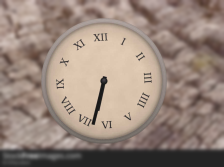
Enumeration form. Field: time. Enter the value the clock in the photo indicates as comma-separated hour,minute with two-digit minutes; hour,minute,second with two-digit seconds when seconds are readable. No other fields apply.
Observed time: 6,33
